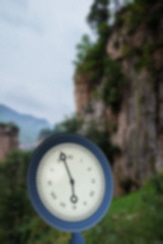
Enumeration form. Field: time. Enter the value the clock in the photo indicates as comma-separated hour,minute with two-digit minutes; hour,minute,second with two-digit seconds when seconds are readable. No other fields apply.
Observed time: 5,57
